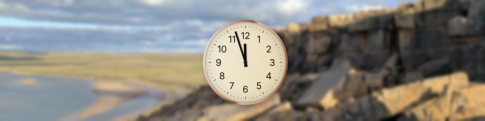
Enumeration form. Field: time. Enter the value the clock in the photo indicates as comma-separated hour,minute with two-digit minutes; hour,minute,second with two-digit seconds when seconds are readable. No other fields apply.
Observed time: 11,57
